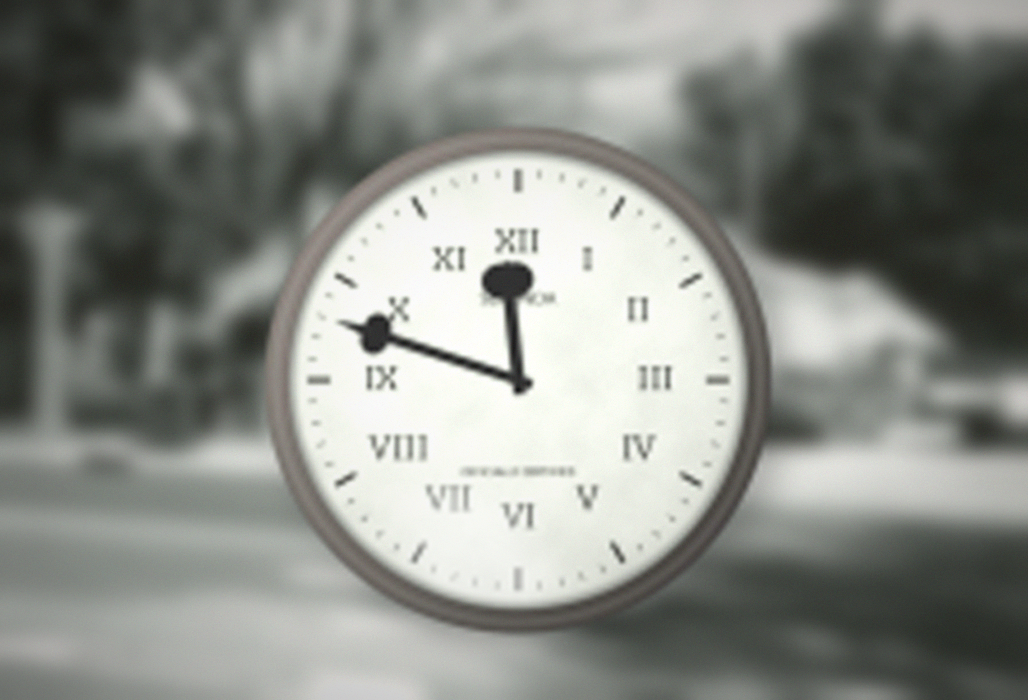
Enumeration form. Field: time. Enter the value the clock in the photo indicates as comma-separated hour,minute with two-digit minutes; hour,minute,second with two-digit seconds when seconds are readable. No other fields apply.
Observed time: 11,48
